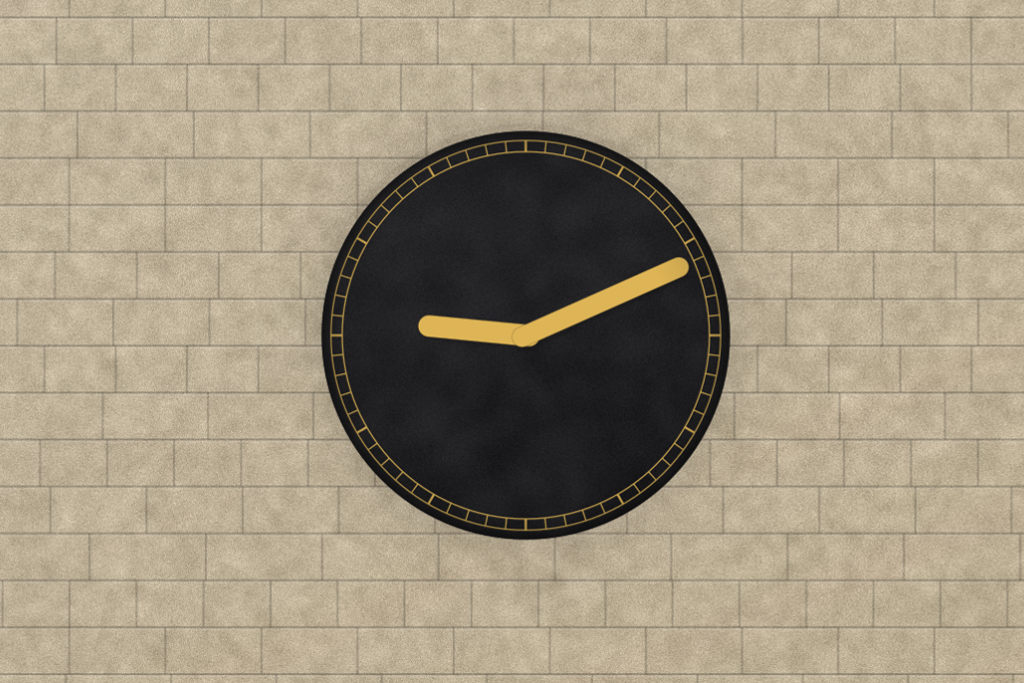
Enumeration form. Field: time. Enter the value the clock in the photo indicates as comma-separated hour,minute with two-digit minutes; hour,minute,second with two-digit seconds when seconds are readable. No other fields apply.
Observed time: 9,11
